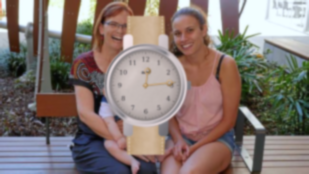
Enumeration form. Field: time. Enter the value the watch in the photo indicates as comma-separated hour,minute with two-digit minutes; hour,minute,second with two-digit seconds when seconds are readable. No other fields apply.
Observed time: 12,14
